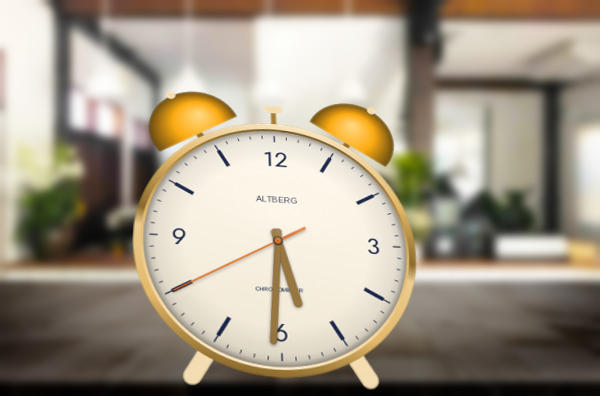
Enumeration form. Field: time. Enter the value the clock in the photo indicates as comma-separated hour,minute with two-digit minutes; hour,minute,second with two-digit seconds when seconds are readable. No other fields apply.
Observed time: 5,30,40
